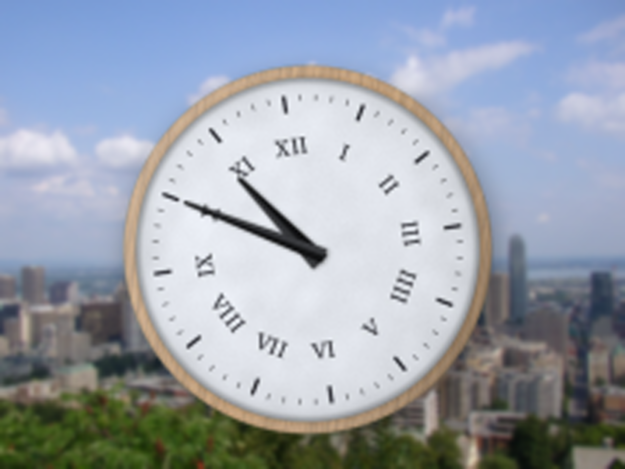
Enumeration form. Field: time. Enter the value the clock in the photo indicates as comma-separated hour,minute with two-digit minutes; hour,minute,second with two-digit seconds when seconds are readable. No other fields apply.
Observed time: 10,50
